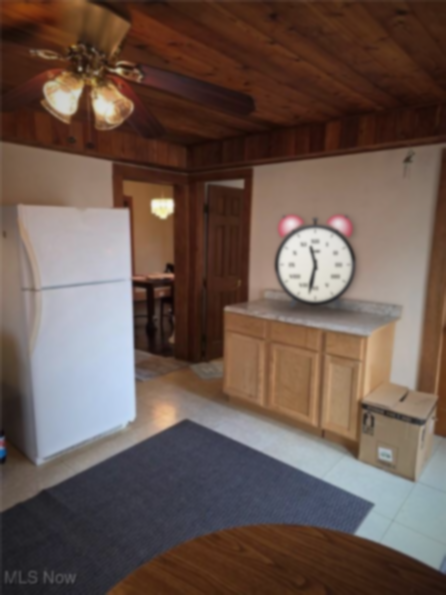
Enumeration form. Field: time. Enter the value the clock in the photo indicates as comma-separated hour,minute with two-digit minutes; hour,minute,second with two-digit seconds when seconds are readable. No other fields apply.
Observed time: 11,32
